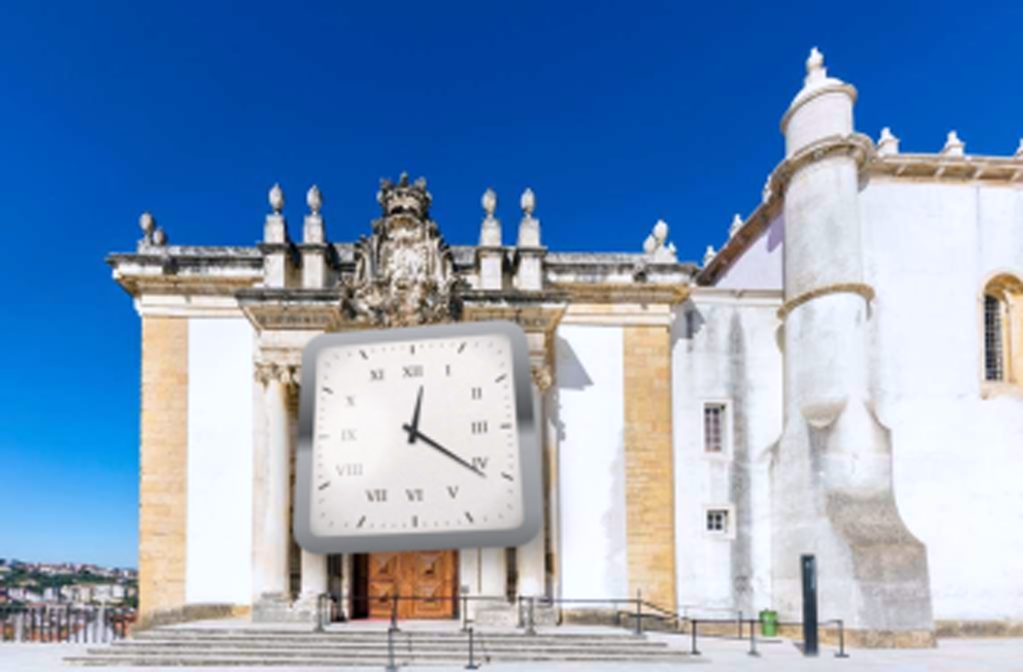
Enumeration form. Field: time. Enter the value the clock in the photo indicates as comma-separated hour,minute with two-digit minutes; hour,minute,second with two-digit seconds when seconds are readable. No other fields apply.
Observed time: 12,21
